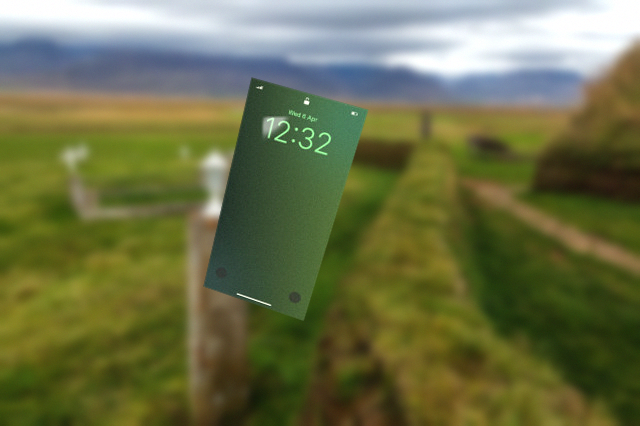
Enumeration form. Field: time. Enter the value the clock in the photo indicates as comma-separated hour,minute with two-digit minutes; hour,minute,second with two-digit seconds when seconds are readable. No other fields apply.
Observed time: 12,32
